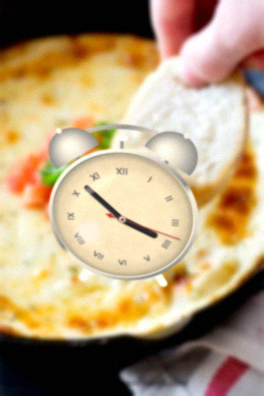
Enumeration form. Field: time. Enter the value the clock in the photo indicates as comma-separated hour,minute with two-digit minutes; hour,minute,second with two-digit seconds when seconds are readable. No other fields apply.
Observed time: 3,52,18
